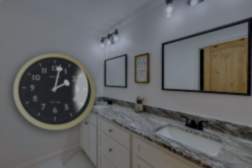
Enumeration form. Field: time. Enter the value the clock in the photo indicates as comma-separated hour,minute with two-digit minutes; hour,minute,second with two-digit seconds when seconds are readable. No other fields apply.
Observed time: 2,02
